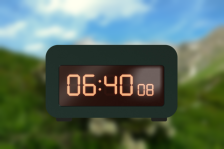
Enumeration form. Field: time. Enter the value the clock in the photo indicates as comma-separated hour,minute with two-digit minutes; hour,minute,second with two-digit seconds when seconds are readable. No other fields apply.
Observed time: 6,40,08
